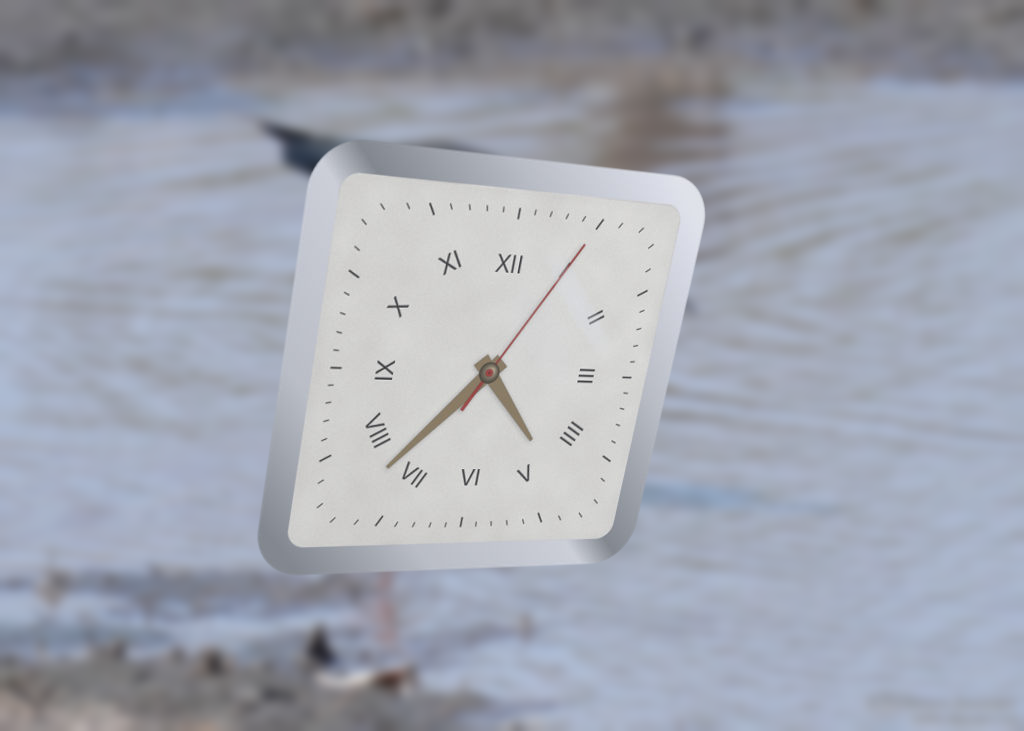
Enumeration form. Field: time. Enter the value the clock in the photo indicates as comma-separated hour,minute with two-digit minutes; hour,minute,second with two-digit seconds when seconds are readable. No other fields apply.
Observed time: 4,37,05
